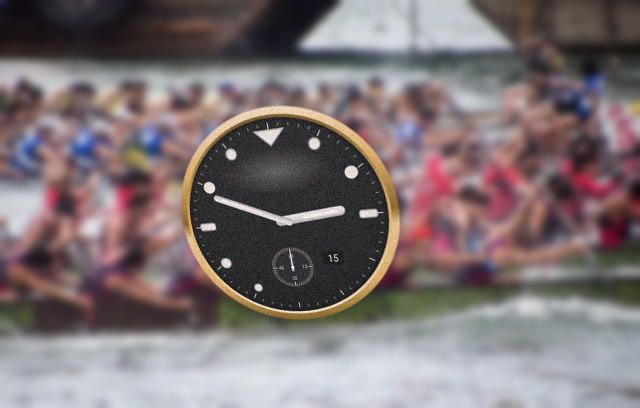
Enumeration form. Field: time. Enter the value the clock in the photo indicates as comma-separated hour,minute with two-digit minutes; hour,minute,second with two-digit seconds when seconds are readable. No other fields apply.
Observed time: 2,49
